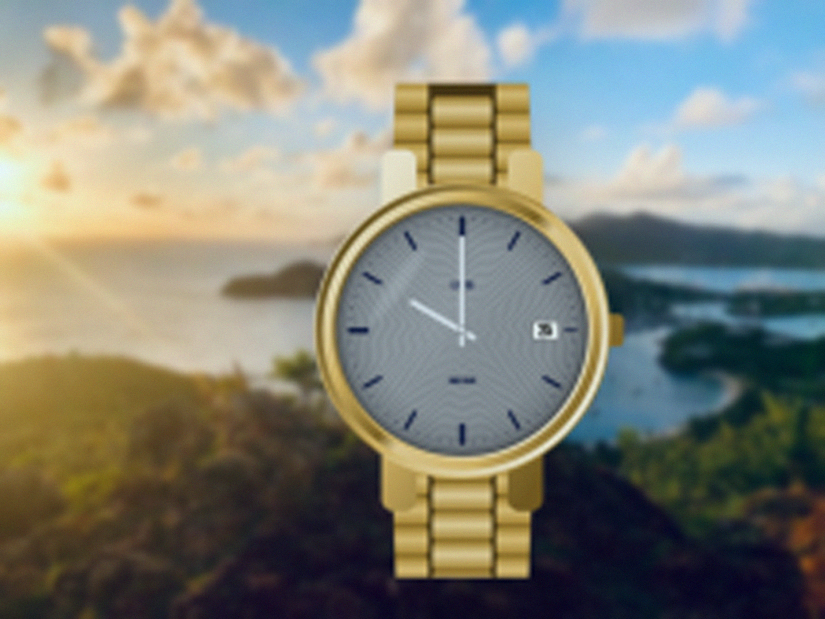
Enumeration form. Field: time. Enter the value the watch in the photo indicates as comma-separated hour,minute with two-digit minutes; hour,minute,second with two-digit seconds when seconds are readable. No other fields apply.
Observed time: 10,00
